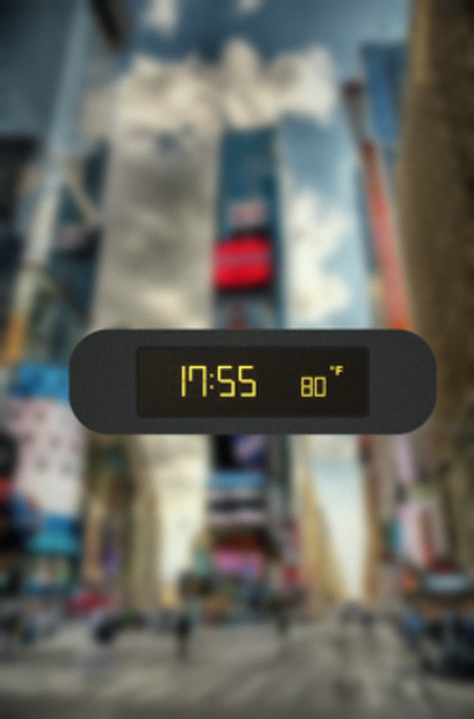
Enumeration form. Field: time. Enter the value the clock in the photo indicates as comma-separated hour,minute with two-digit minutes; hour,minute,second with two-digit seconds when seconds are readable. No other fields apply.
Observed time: 17,55
